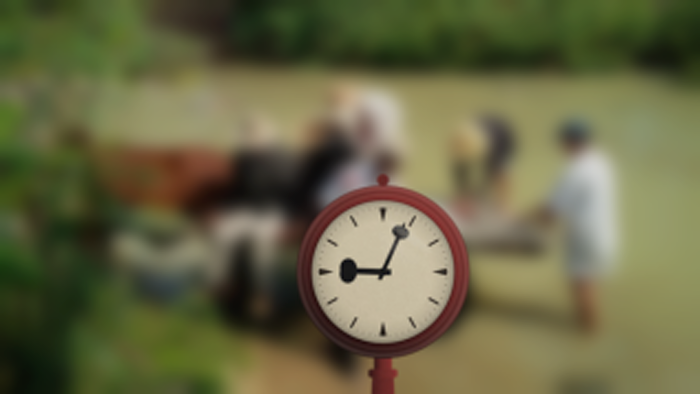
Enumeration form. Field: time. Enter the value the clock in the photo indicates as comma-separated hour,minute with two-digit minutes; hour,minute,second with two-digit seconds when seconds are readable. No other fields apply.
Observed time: 9,04
